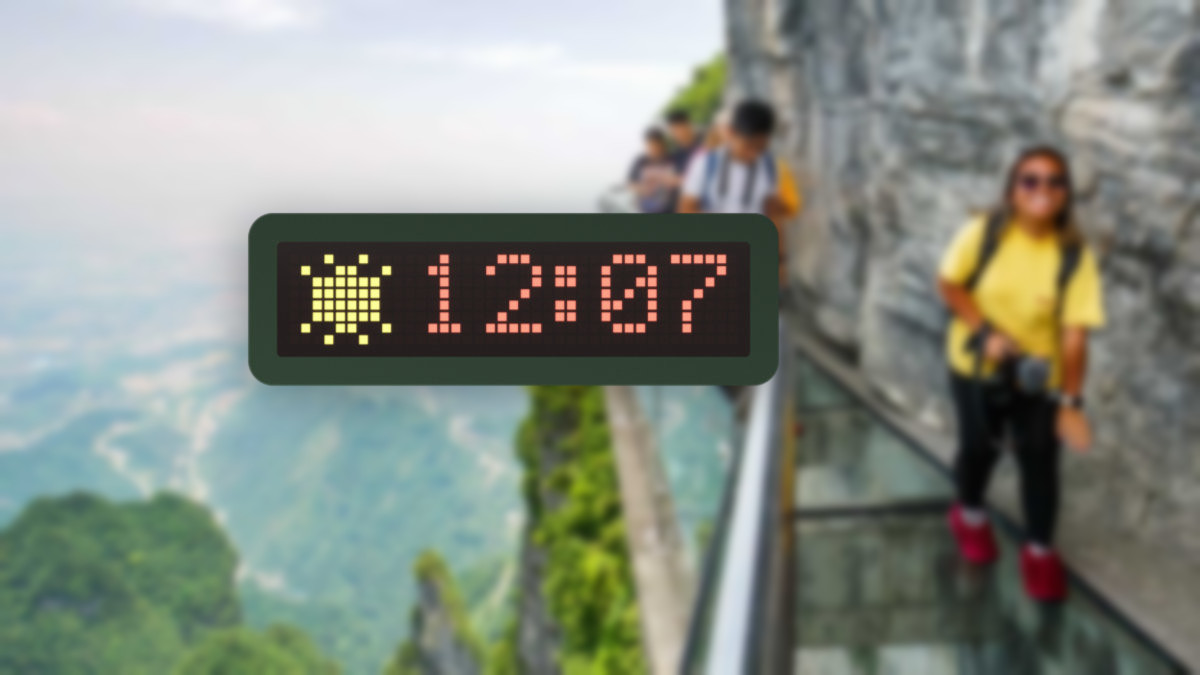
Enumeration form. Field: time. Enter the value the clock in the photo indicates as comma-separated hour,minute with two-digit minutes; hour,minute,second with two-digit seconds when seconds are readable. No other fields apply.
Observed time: 12,07
